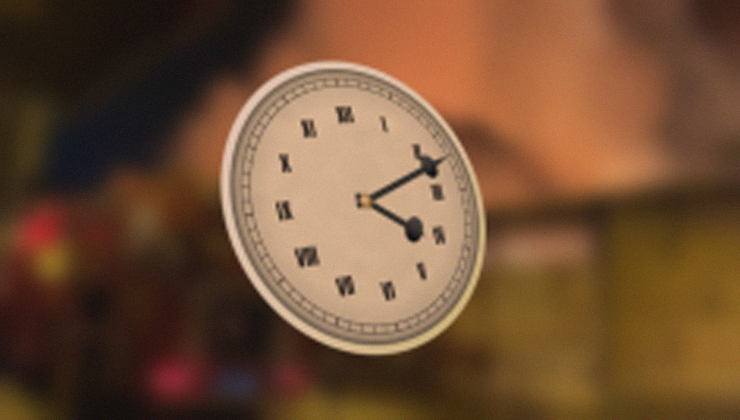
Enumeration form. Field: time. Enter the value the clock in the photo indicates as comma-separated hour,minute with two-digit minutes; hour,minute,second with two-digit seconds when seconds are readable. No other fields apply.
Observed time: 4,12
